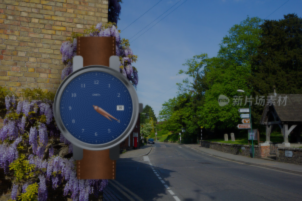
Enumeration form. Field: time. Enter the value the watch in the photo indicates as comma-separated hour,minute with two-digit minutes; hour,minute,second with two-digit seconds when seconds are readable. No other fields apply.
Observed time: 4,20
